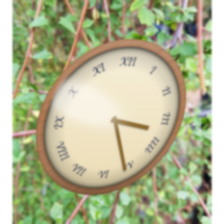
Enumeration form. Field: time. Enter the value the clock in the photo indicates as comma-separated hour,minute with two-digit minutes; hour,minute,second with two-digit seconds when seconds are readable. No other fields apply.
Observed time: 3,26
